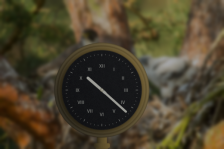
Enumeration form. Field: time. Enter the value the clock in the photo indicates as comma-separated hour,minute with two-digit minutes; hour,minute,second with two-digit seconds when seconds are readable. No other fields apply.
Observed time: 10,22
